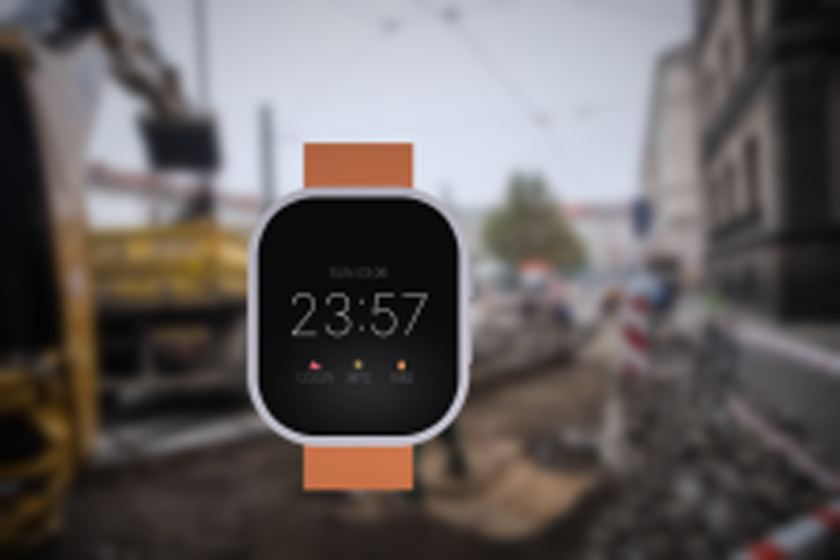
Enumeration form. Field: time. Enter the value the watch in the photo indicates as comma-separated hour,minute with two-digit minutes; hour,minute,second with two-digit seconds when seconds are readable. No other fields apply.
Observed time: 23,57
